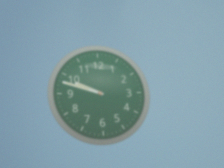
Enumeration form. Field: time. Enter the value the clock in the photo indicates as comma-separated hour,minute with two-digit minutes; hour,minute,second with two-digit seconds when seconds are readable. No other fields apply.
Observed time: 9,48
